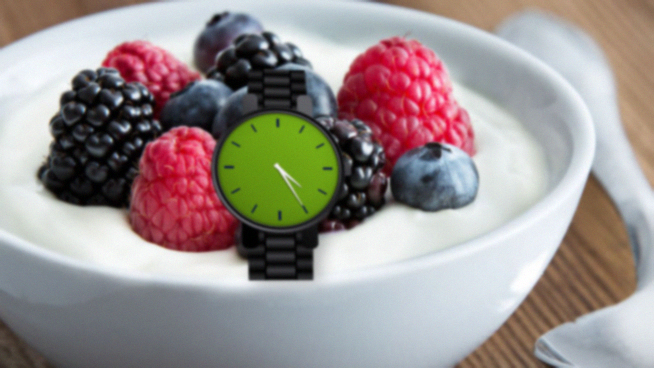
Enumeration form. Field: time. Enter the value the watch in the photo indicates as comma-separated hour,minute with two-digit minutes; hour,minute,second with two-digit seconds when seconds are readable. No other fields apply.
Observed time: 4,25
